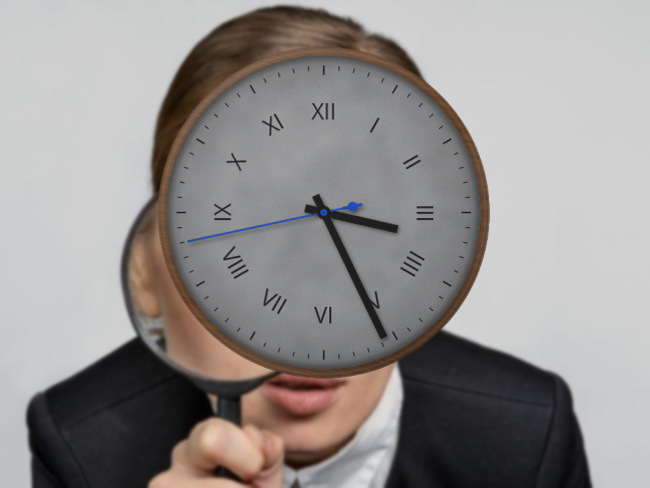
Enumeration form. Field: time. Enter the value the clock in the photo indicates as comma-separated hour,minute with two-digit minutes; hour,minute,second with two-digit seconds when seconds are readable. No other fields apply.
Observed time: 3,25,43
